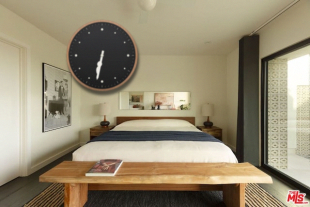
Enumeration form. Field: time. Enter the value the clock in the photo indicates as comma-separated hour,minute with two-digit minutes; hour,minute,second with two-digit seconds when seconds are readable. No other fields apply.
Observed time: 6,32
